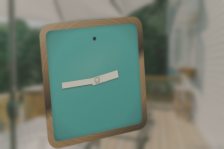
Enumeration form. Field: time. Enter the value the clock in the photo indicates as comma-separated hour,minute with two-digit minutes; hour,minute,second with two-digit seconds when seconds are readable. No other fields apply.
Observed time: 2,45
